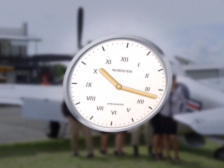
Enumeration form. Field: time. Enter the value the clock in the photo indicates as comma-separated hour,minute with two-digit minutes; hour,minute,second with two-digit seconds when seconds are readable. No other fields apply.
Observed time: 10,17
